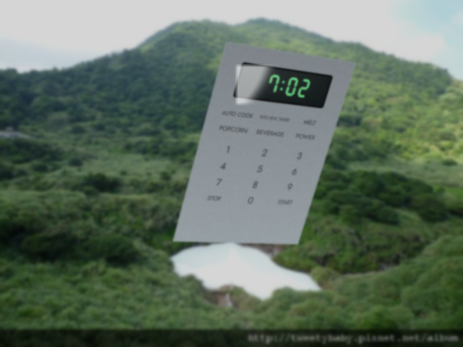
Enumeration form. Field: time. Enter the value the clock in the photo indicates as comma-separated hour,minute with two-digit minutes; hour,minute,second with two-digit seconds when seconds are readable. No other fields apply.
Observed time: 7,02
